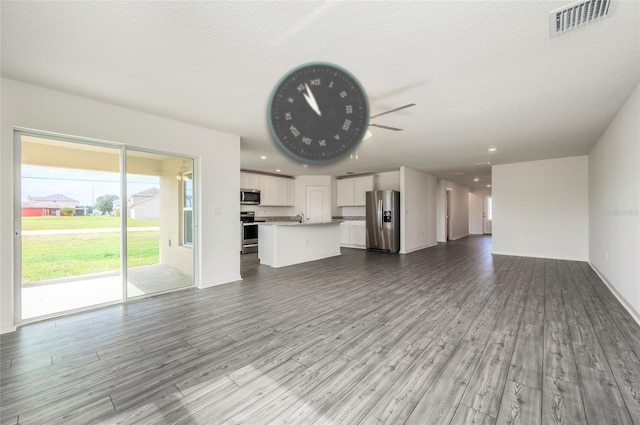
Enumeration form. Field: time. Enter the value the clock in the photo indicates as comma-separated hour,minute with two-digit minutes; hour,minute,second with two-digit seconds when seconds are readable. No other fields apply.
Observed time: 10,57
